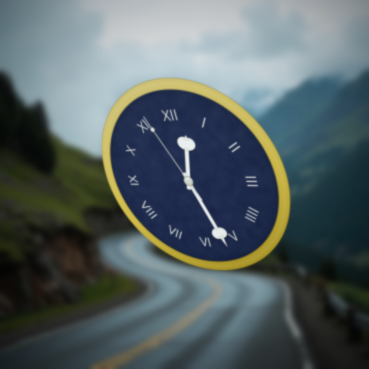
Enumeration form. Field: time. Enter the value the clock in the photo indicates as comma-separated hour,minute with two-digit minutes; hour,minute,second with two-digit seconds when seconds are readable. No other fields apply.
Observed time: 12,26,56
